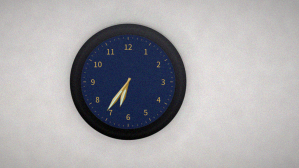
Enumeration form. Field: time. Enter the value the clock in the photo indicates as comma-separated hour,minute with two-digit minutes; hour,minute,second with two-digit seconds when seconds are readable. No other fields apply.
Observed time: 6,36
